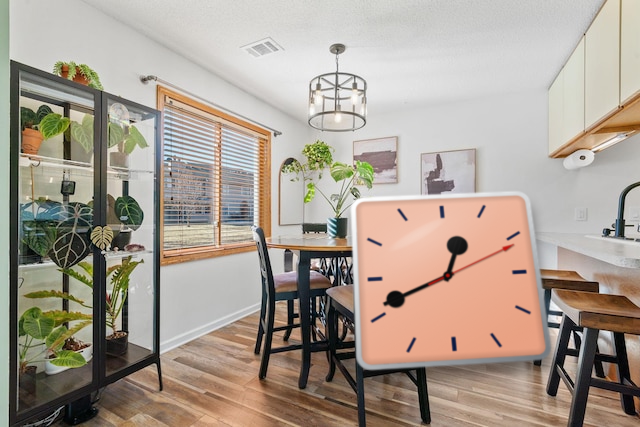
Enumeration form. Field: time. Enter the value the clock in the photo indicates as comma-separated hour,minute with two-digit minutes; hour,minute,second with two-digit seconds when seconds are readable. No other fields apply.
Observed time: 12,41,11
